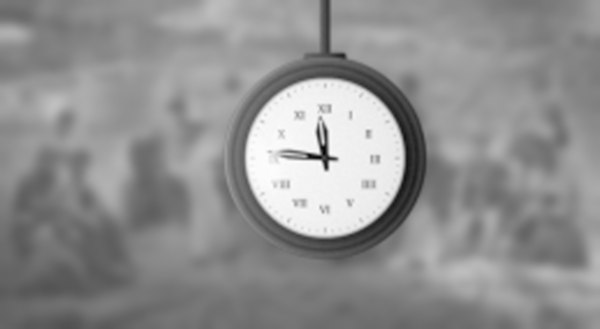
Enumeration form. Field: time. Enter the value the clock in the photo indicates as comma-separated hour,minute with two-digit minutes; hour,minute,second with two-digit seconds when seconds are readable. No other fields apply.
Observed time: 11,46
